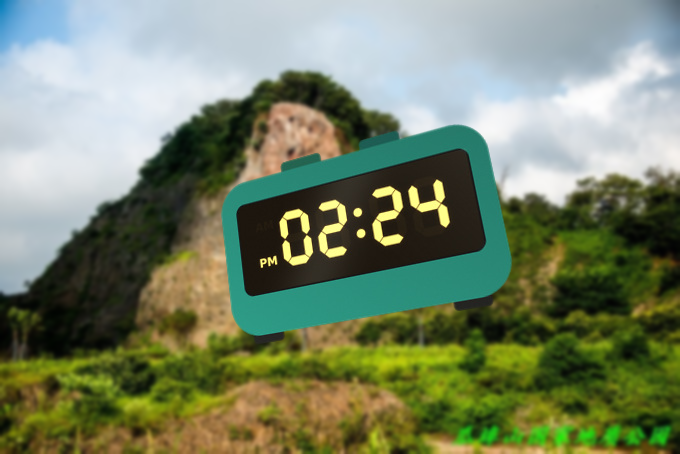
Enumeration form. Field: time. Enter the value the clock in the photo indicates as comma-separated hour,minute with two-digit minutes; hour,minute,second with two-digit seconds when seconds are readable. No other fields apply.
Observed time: 2,24
